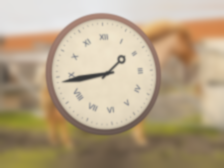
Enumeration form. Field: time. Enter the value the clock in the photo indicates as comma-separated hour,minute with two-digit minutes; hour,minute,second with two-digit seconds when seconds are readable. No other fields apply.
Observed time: 1,44
